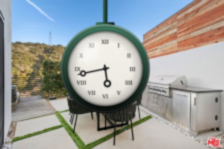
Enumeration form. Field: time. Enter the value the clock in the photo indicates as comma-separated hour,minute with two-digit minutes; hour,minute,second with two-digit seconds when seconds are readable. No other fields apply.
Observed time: 5,43
